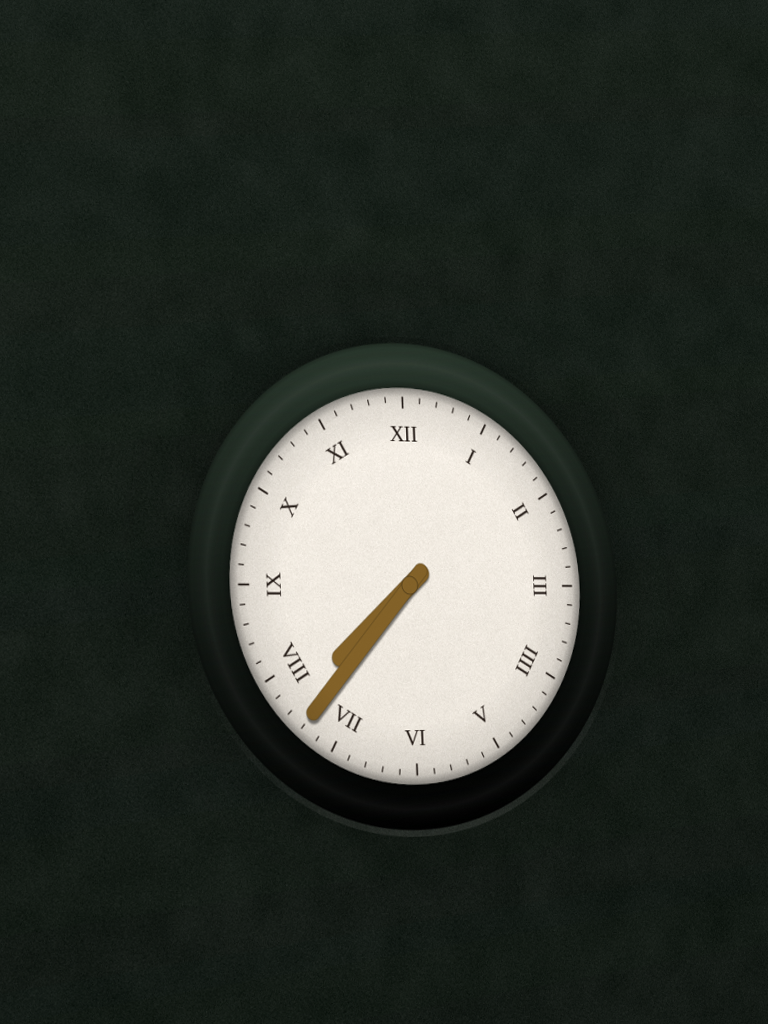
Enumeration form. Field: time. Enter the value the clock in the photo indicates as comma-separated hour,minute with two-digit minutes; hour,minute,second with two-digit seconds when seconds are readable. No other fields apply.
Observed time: 7,37
